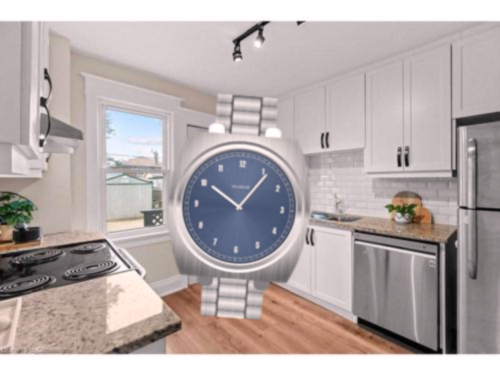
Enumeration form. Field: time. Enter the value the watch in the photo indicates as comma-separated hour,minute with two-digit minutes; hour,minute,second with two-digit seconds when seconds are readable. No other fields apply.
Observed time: 10,06
